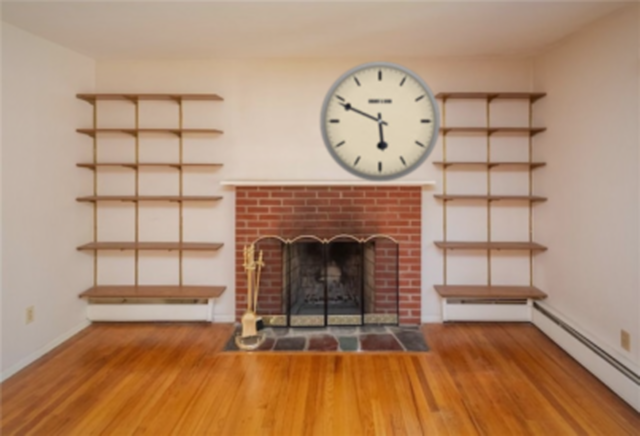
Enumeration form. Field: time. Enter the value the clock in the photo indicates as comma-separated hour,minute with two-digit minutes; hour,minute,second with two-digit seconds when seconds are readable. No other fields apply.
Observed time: 5,49
